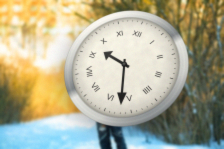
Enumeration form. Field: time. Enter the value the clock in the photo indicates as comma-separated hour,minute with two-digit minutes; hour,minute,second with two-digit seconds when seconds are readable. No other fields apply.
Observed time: 9,27
